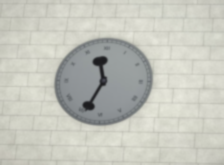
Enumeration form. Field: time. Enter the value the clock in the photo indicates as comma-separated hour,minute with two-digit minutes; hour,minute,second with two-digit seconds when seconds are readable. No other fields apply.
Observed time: 11,34
